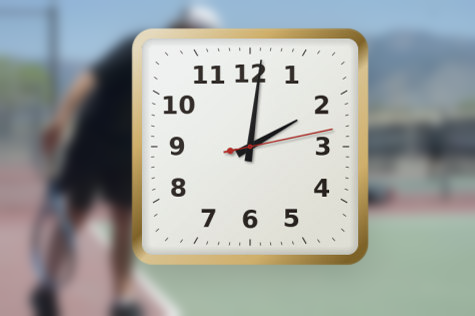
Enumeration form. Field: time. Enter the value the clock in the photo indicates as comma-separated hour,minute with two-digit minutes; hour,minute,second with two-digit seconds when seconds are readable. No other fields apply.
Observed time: 2,01,13
